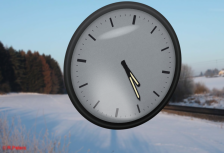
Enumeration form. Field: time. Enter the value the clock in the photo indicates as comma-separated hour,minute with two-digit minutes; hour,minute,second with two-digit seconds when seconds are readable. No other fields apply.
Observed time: 4,24
